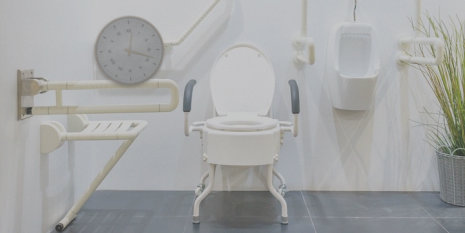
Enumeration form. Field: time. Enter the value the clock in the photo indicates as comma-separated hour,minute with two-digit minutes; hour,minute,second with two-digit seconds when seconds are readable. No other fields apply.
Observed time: 12,18
